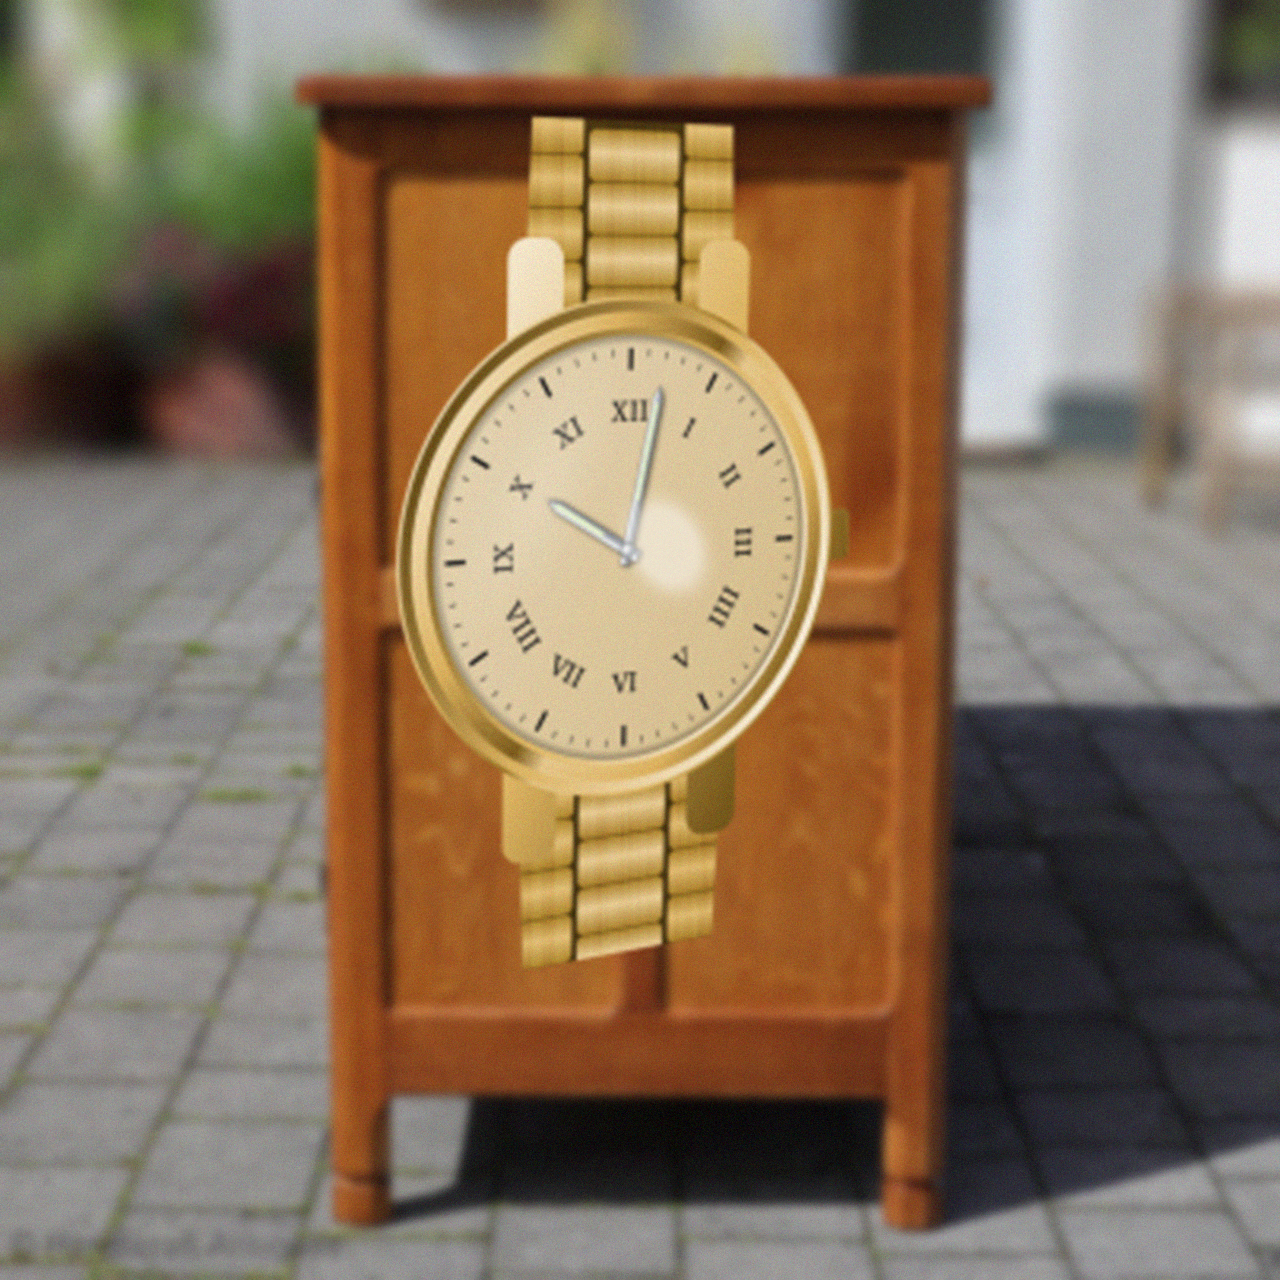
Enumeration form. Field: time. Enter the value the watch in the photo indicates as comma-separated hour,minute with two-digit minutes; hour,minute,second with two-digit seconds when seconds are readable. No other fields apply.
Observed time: 10,02
